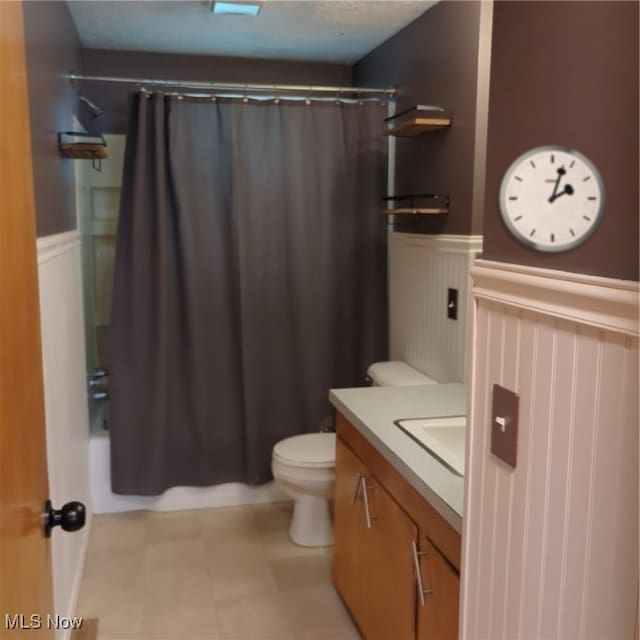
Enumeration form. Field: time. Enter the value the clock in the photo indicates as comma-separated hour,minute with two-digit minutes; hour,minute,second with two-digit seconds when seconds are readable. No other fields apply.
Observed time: 2,03
